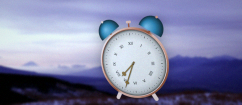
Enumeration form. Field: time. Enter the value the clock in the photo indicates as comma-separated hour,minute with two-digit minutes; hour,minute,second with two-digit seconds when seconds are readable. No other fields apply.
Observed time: 7,34
